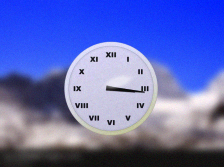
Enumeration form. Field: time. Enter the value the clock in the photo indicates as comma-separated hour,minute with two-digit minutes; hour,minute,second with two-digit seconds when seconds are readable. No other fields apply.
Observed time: 3,16
